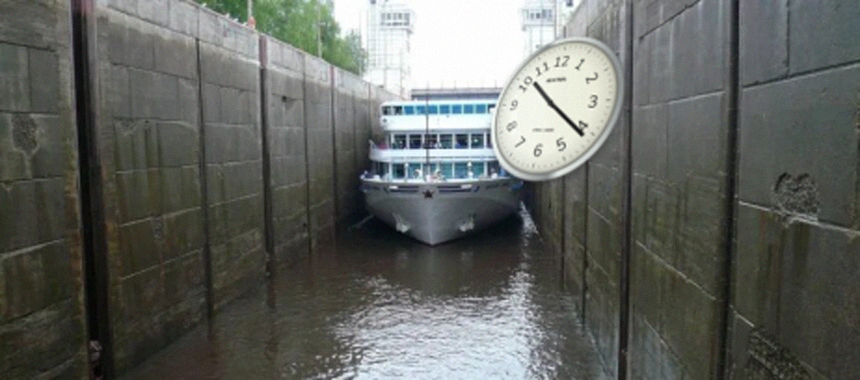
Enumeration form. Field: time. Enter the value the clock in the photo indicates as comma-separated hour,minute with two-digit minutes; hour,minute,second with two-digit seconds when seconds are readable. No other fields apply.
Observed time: 10,21
